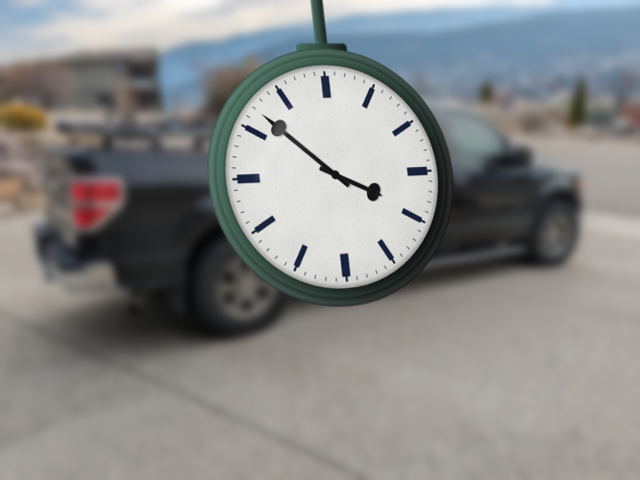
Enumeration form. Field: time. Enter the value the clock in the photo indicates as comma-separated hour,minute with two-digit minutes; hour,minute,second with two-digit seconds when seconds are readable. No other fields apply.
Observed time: 3,52
